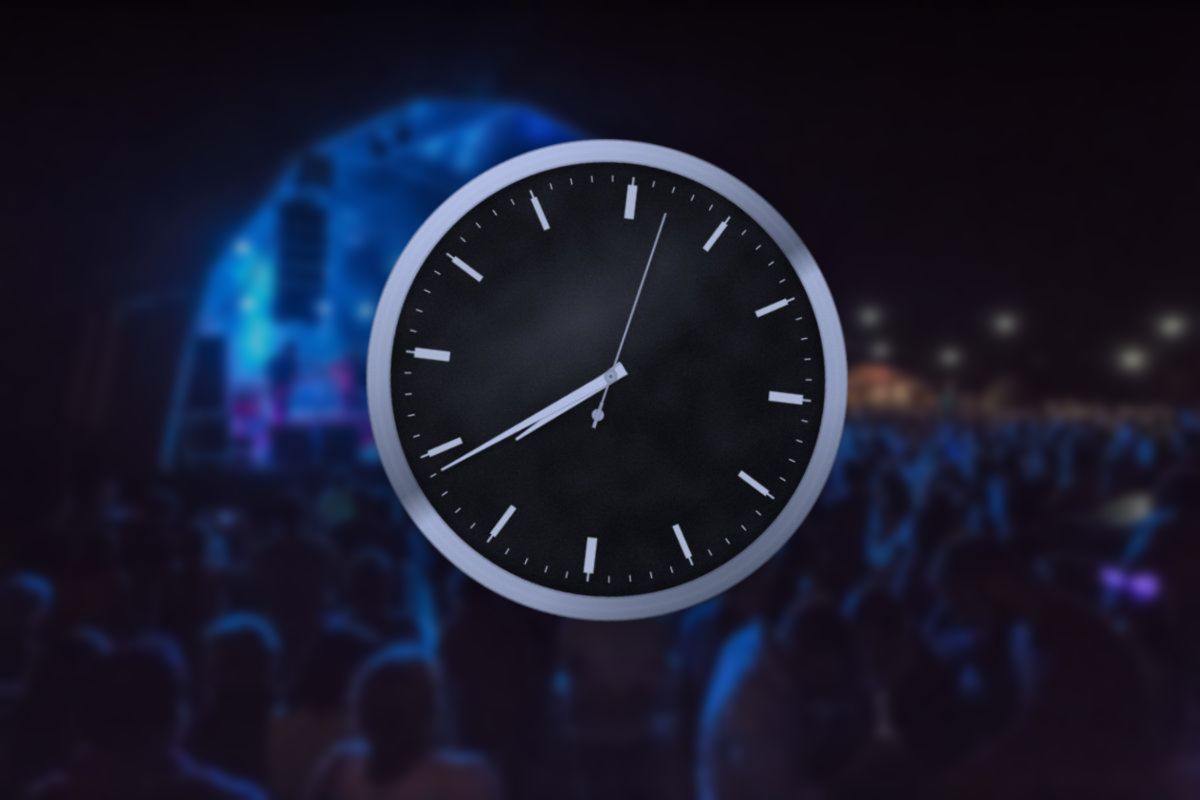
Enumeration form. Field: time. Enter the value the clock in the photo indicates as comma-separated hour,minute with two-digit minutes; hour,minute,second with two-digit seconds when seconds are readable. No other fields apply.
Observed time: 7,39,02
